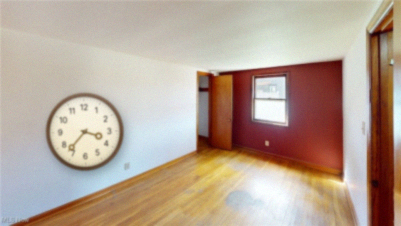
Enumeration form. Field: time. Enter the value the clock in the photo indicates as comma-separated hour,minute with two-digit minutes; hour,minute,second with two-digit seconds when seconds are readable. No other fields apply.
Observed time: 3,37
